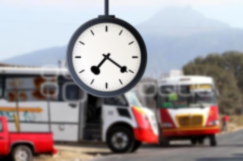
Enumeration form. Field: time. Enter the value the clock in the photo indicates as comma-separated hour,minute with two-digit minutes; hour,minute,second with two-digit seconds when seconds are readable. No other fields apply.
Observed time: 7,21
